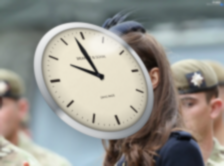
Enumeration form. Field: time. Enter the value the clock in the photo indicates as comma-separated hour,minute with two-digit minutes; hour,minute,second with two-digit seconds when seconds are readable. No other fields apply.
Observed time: 9,58
